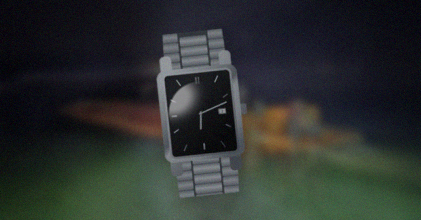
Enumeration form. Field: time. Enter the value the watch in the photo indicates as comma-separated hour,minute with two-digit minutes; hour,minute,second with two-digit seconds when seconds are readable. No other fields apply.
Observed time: 6,12
